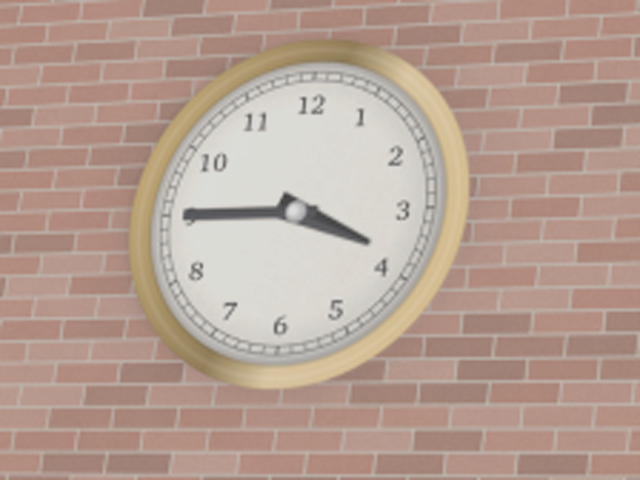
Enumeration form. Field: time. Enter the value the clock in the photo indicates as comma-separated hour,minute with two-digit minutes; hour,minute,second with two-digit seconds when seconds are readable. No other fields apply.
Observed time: 3,45
